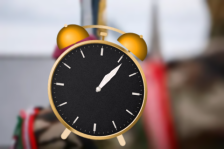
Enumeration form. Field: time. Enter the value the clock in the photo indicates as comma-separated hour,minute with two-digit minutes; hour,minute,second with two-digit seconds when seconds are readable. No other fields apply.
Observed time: 1,06
